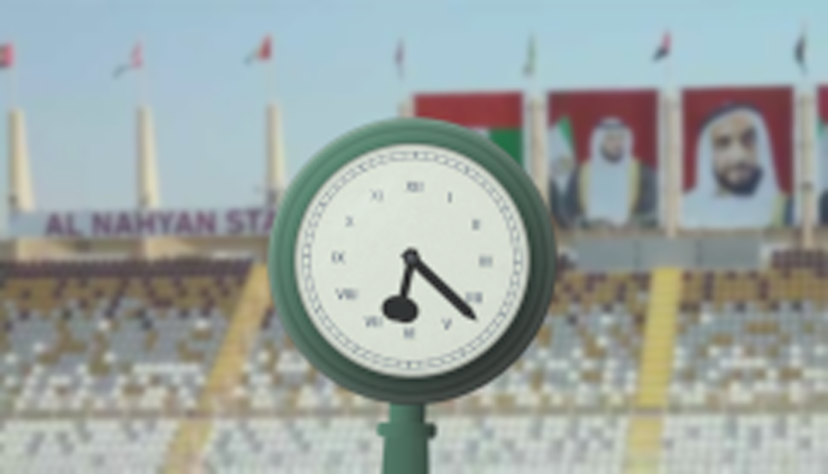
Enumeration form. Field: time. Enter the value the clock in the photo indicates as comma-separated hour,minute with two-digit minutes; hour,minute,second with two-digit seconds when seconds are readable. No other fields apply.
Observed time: 6,22
